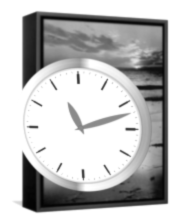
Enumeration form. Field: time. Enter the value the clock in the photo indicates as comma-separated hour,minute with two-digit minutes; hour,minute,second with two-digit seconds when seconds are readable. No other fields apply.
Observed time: 11,12
